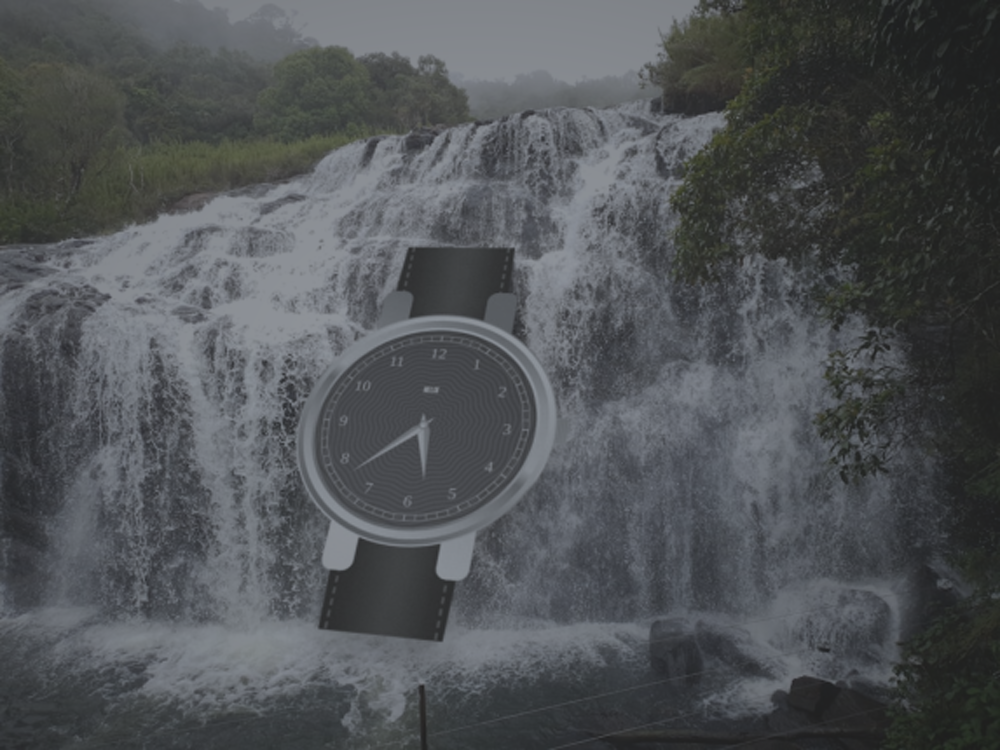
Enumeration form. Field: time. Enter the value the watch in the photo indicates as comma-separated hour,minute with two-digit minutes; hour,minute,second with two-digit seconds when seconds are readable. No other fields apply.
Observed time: 5,38
